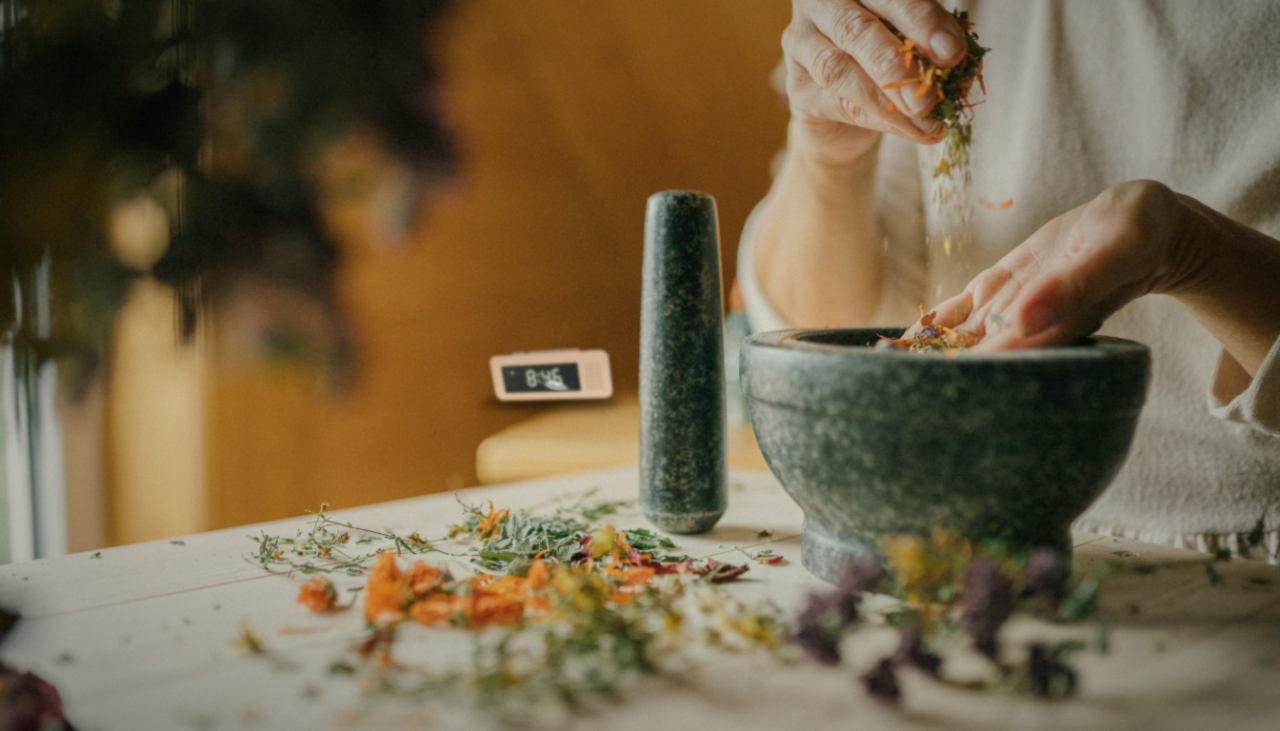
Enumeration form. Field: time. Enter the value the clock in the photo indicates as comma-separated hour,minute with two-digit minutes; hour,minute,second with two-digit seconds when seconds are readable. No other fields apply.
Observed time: 8,46
